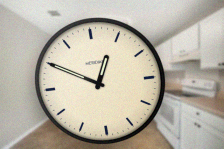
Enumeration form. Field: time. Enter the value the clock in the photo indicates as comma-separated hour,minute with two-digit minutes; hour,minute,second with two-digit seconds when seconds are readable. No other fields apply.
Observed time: 12,50
